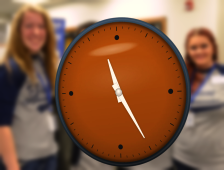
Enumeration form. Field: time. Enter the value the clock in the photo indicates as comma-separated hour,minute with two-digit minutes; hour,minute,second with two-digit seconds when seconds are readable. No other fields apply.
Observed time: 11,25
